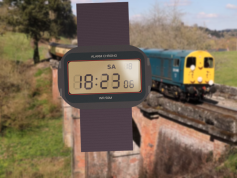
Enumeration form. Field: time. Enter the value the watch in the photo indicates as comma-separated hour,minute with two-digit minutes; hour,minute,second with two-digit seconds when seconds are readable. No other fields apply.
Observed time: 18,23,06
